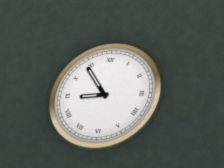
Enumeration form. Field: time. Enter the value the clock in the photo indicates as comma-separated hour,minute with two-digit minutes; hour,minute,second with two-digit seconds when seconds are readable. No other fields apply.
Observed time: 8,54
